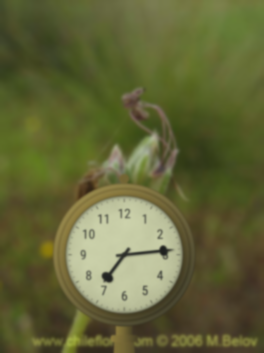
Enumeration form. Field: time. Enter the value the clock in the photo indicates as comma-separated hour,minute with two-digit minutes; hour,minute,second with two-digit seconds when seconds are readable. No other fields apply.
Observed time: 7,14
